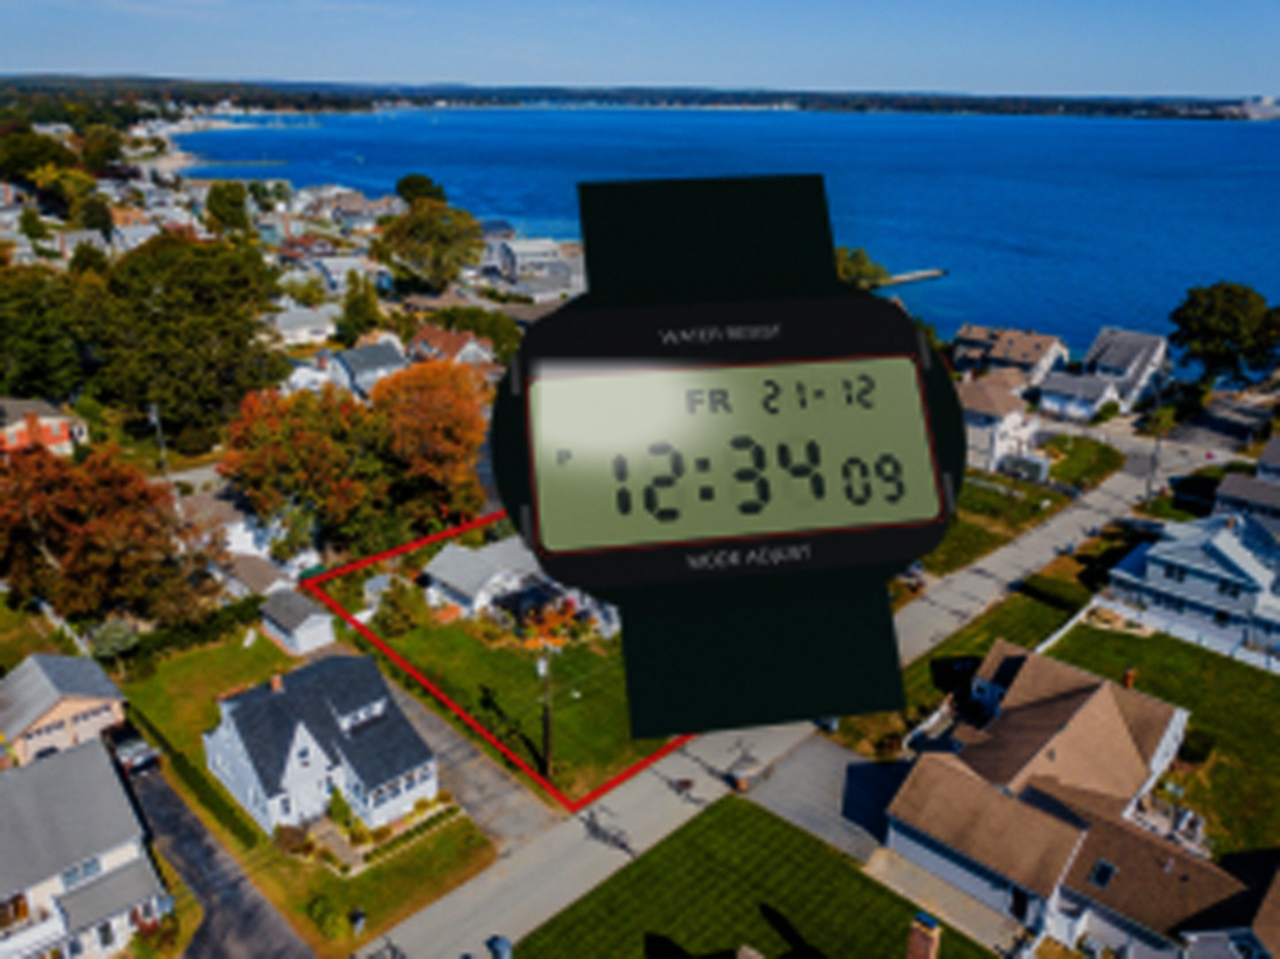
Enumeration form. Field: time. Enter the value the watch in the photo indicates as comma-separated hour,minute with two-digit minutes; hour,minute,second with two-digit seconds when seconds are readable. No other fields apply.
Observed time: 12,34,09
